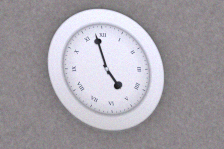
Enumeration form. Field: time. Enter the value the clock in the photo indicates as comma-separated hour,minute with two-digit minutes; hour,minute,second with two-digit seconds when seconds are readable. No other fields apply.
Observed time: 4,58
